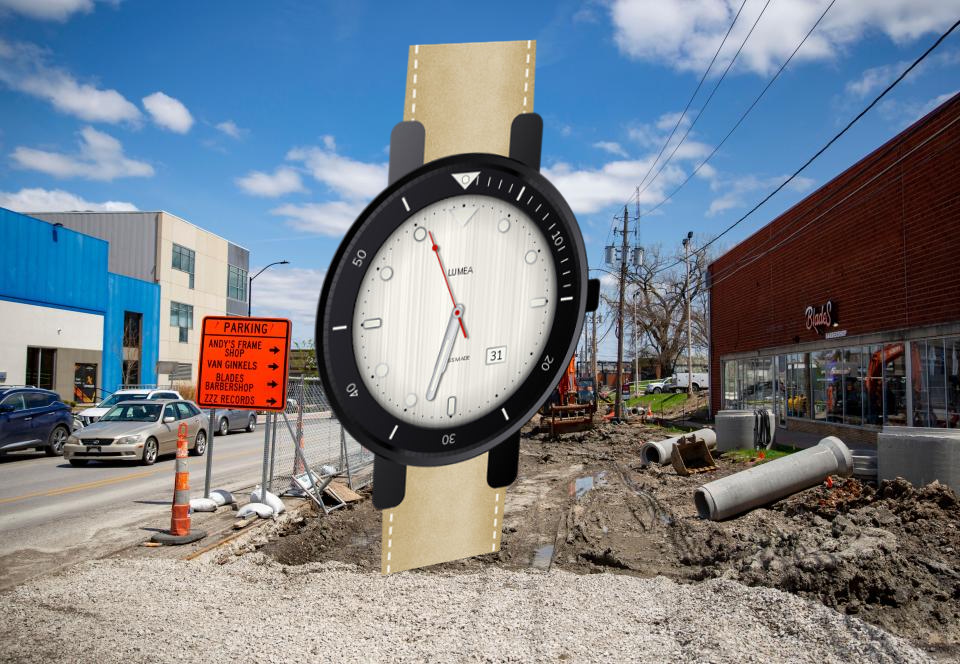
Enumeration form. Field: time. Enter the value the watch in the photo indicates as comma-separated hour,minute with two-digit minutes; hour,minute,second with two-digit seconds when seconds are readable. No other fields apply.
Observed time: 6,32,56
